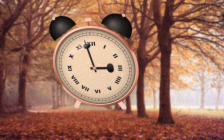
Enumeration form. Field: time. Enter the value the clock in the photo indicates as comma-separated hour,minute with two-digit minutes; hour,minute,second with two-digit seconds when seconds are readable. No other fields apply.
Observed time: 2,58
